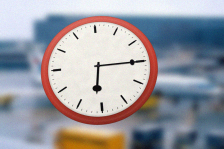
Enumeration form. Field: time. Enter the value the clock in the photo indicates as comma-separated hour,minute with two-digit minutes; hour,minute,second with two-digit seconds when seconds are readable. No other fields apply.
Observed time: 6,15
